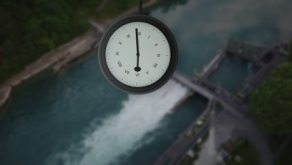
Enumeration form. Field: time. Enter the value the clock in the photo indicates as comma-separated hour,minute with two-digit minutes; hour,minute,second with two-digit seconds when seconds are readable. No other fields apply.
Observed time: 5,59
